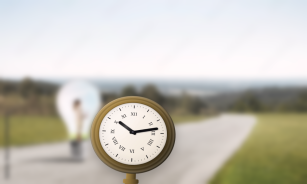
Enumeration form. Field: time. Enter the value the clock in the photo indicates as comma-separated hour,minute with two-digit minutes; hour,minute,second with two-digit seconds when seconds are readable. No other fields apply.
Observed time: 10,13
